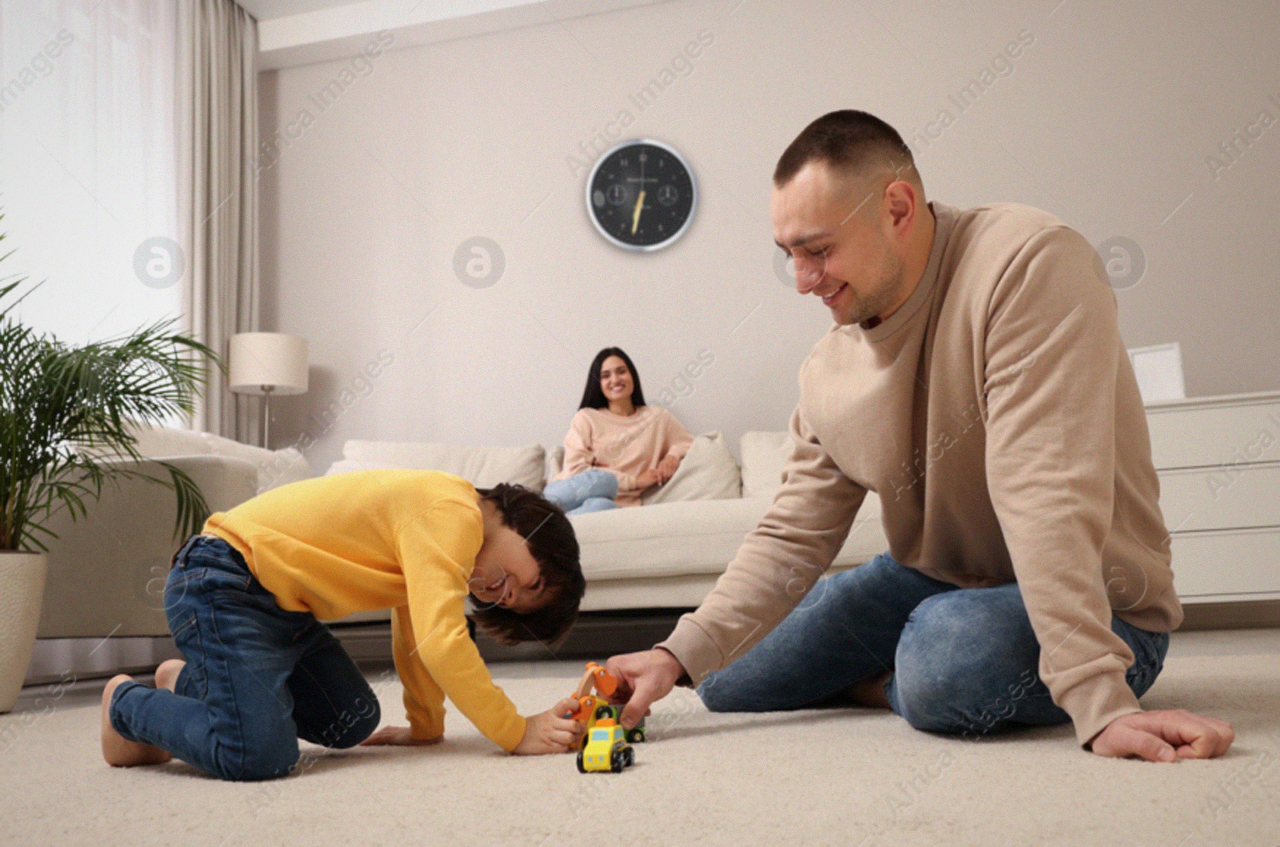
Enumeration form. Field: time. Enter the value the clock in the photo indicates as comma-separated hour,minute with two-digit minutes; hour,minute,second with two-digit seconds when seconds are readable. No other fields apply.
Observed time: 6,32
